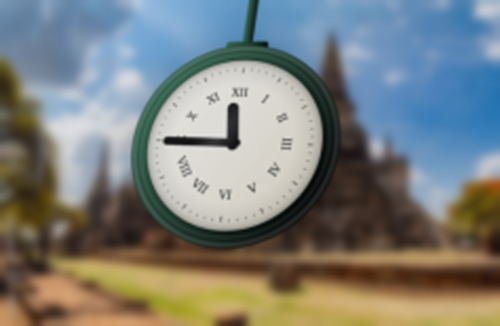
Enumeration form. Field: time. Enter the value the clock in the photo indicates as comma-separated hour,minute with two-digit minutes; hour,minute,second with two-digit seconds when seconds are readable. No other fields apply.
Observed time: 11,45
